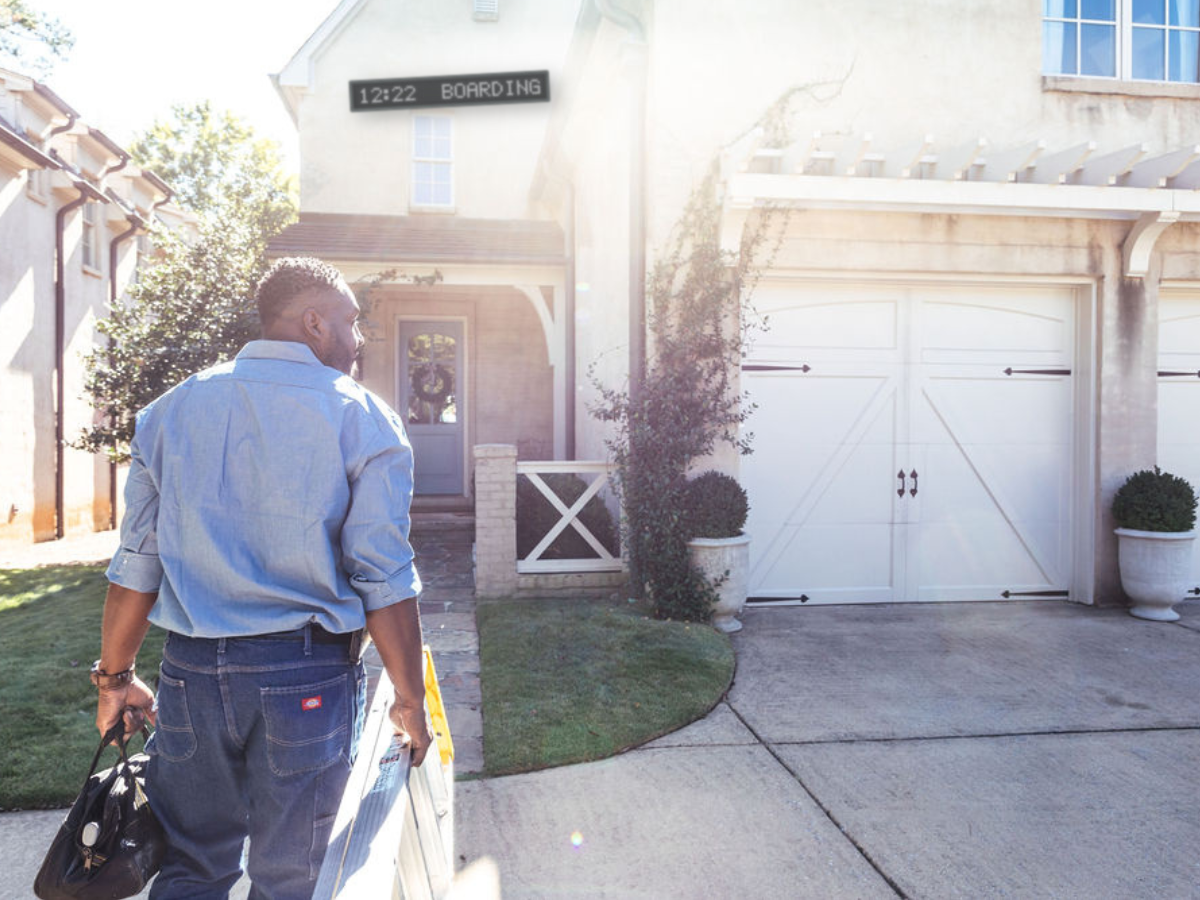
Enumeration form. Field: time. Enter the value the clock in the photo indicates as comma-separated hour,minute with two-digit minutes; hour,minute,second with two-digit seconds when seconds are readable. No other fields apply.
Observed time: 12,22
